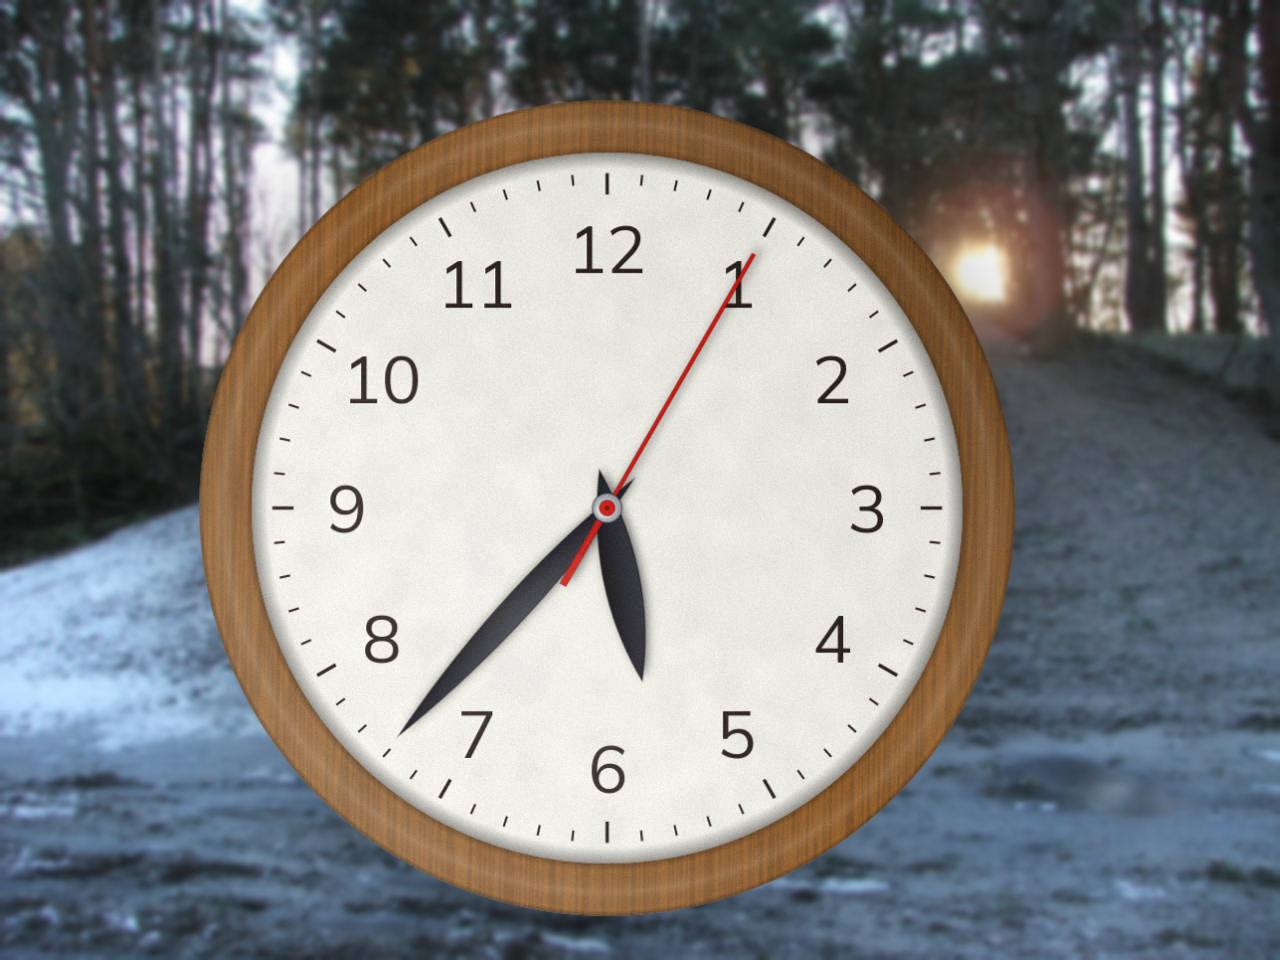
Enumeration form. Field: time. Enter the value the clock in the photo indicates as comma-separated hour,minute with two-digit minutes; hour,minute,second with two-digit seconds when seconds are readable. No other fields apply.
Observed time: 5,37,05
